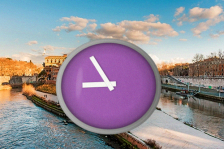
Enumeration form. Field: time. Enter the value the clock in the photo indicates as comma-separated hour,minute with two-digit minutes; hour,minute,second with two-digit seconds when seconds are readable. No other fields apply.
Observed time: 8,55
